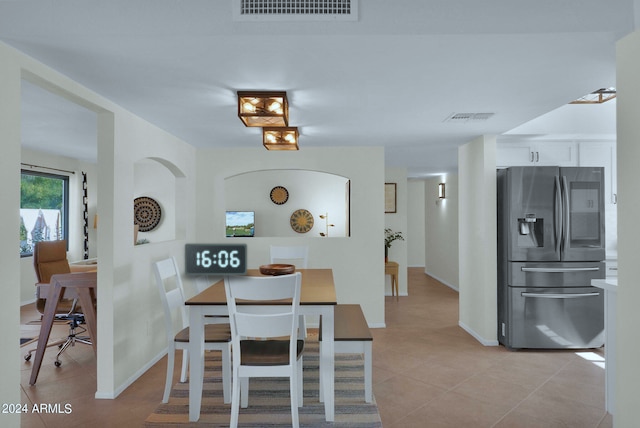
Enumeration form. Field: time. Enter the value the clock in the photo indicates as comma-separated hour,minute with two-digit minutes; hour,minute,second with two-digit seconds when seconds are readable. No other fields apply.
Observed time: 16,06
